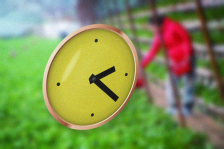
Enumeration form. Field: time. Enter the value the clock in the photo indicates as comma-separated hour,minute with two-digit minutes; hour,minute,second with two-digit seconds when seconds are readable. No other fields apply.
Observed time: 2,22
